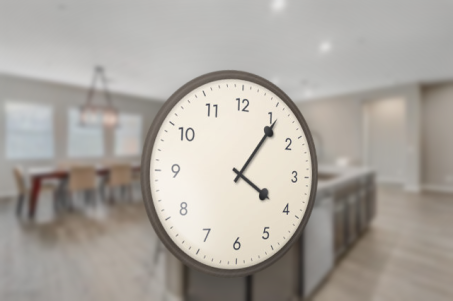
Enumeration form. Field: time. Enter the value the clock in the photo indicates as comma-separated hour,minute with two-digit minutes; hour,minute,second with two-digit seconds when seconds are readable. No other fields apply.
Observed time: 4,06
